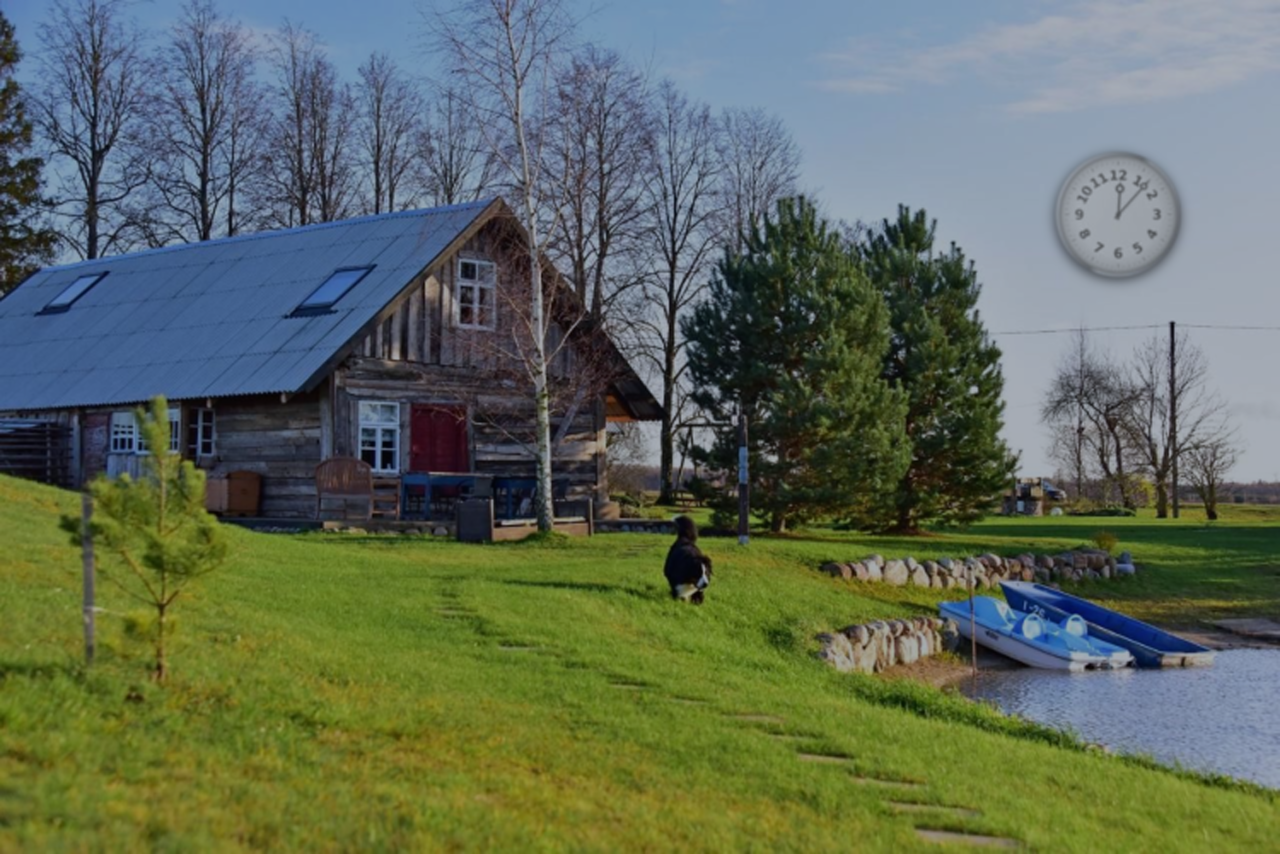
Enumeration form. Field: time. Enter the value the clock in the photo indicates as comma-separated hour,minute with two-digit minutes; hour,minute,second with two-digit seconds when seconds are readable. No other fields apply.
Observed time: 12,07
